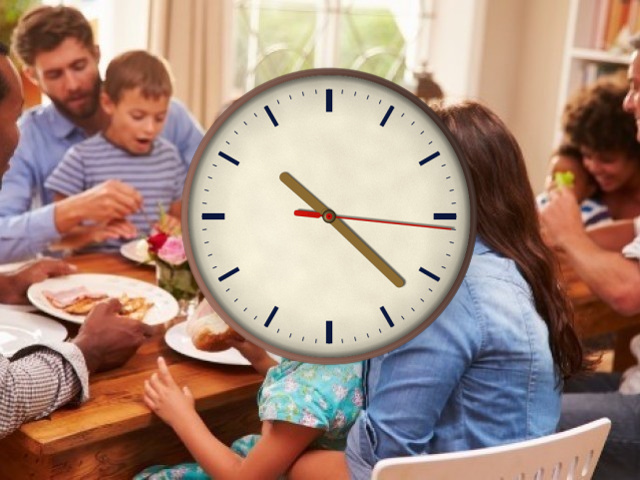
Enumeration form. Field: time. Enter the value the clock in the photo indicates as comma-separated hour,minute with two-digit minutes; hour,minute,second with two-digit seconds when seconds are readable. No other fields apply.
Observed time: 10,22,16
